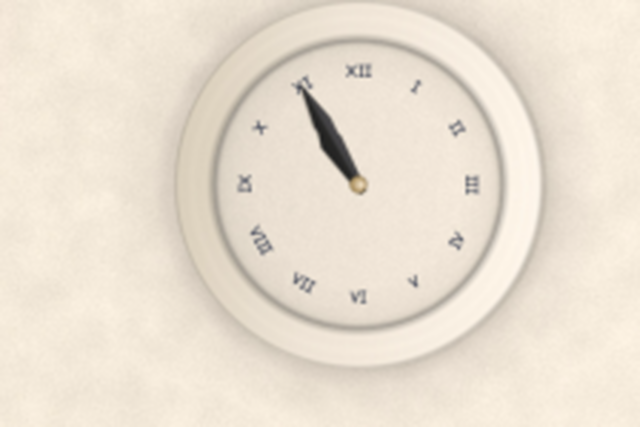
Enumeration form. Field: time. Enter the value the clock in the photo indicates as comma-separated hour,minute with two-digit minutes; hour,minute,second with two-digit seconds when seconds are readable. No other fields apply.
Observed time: 10,55
